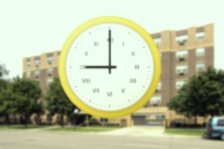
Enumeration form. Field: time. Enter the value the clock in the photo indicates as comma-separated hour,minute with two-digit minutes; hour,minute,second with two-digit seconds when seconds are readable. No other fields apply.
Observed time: 9,00
